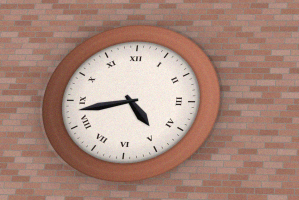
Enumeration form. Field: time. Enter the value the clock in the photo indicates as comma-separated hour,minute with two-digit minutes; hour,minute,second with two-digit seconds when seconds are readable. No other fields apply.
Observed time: 4,43
